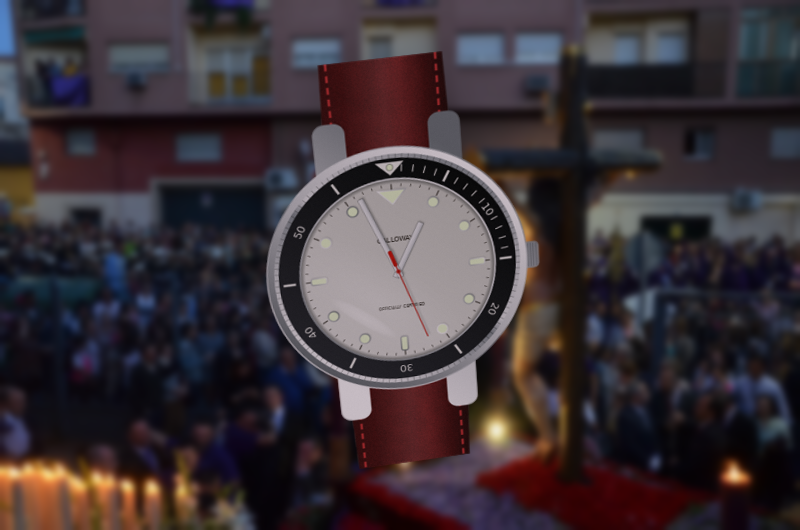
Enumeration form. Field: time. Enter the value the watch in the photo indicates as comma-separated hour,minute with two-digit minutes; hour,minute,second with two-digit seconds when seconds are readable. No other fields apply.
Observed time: 12,56,27
